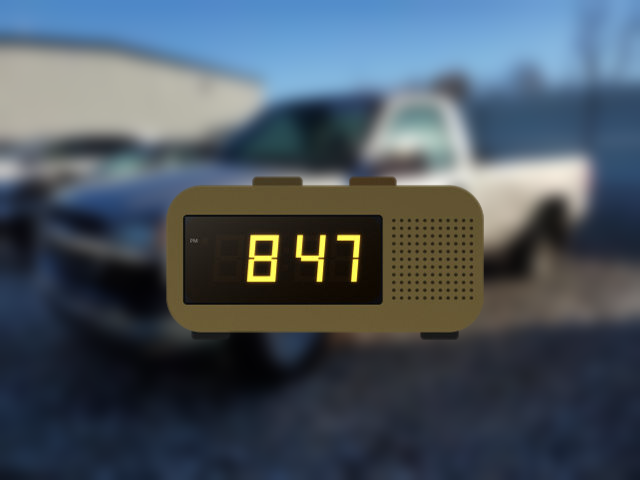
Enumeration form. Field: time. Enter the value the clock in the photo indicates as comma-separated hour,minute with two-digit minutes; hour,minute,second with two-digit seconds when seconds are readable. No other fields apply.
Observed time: 8,47
